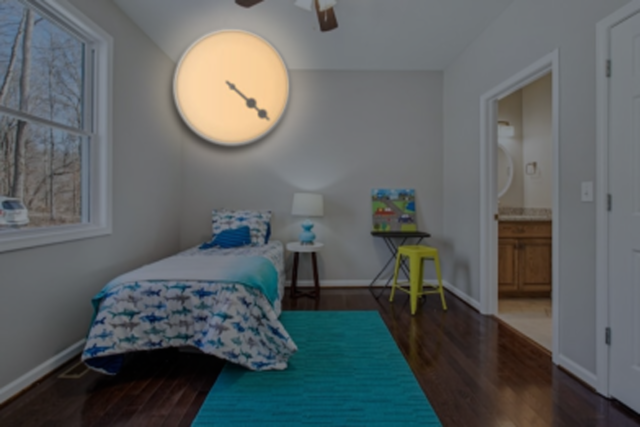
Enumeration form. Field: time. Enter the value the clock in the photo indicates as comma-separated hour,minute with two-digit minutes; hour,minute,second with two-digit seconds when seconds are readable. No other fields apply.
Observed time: 4,22
